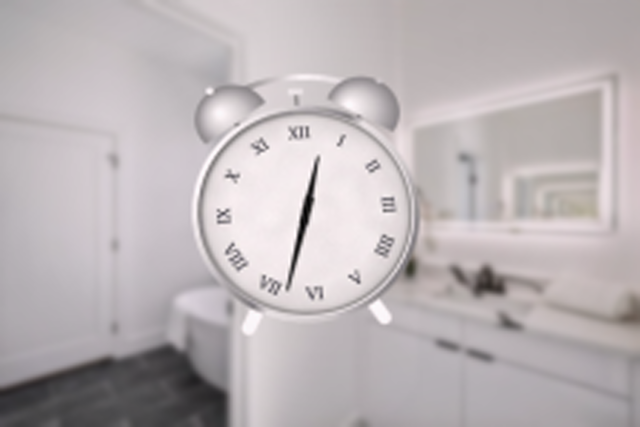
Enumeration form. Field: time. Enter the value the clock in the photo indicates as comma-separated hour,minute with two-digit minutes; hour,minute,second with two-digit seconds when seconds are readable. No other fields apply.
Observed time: 12,33
